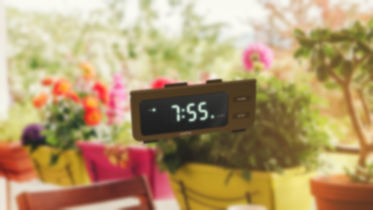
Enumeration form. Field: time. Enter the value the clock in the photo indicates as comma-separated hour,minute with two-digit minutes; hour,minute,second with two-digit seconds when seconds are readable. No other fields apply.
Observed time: 7,55
